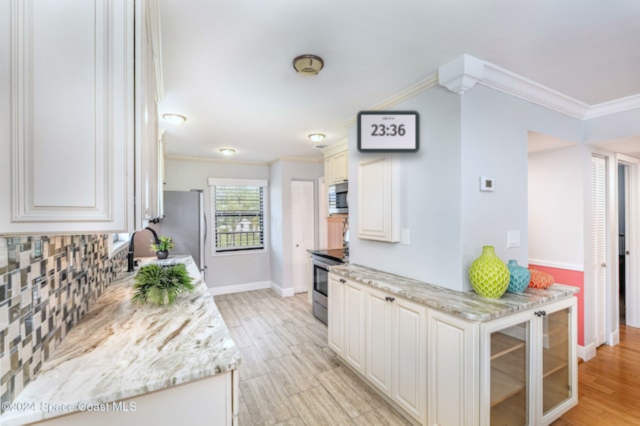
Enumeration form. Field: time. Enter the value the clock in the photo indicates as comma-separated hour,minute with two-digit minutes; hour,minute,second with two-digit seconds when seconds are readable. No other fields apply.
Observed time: 23,36
